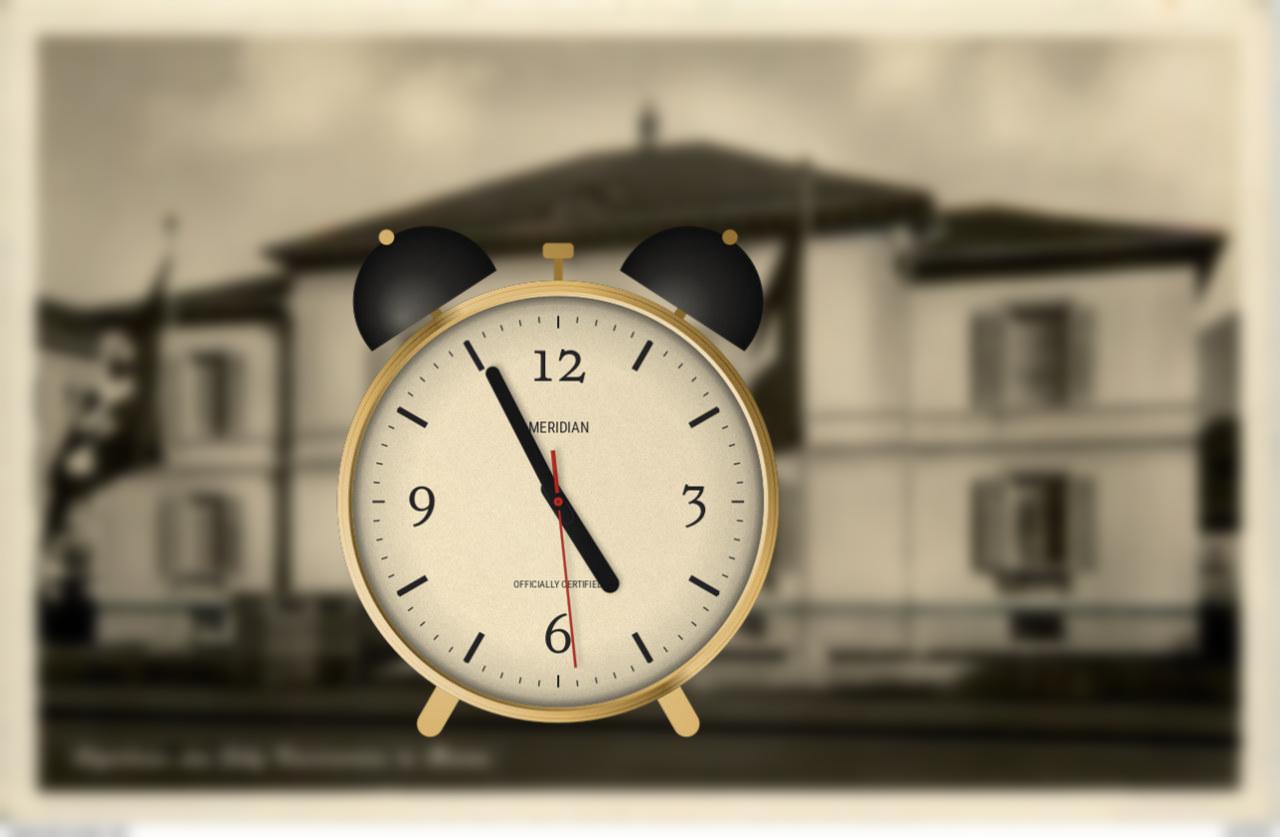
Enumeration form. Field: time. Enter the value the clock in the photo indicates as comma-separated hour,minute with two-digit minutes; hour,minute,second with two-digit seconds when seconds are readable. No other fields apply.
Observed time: 4,55,29
